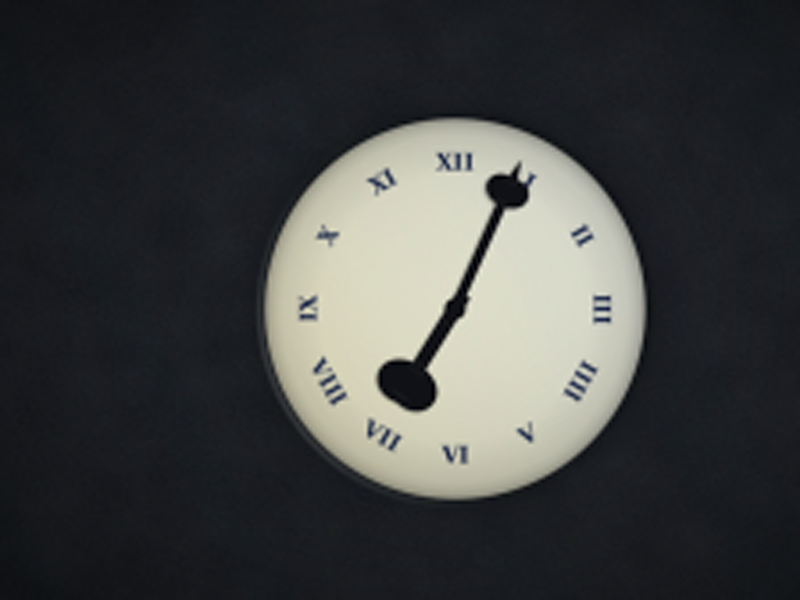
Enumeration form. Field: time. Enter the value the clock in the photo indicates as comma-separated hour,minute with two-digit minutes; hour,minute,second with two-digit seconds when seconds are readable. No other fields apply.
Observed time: 7,04
